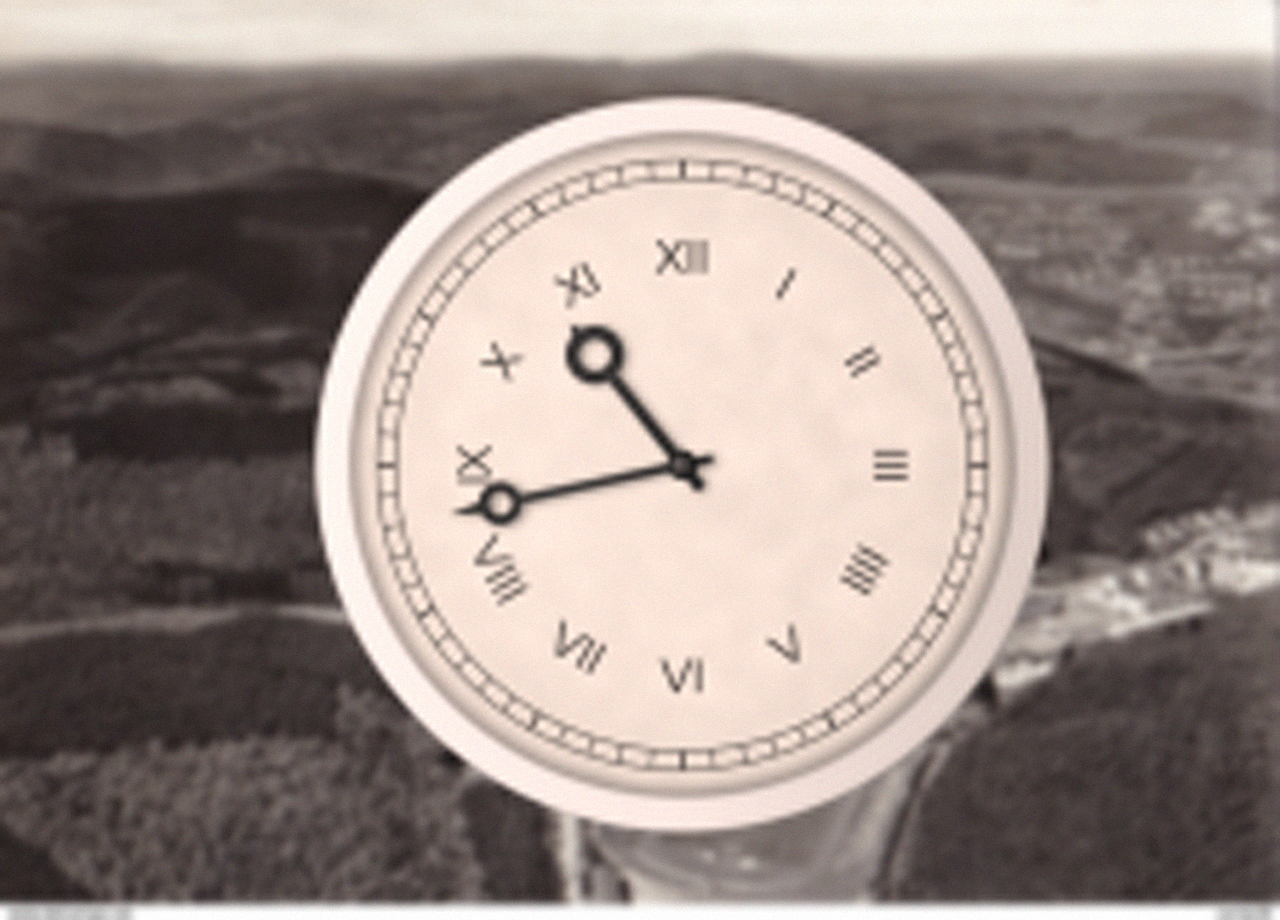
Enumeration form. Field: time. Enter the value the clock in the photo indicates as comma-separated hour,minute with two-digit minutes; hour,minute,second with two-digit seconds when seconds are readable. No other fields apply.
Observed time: 10,43
